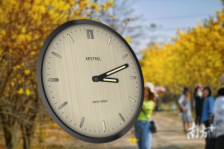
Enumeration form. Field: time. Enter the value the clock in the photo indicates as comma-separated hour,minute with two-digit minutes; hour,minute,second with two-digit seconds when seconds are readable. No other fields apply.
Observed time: 3,12
